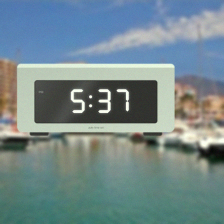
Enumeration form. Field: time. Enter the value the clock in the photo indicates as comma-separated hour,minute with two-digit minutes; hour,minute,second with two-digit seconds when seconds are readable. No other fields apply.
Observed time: 5,37
